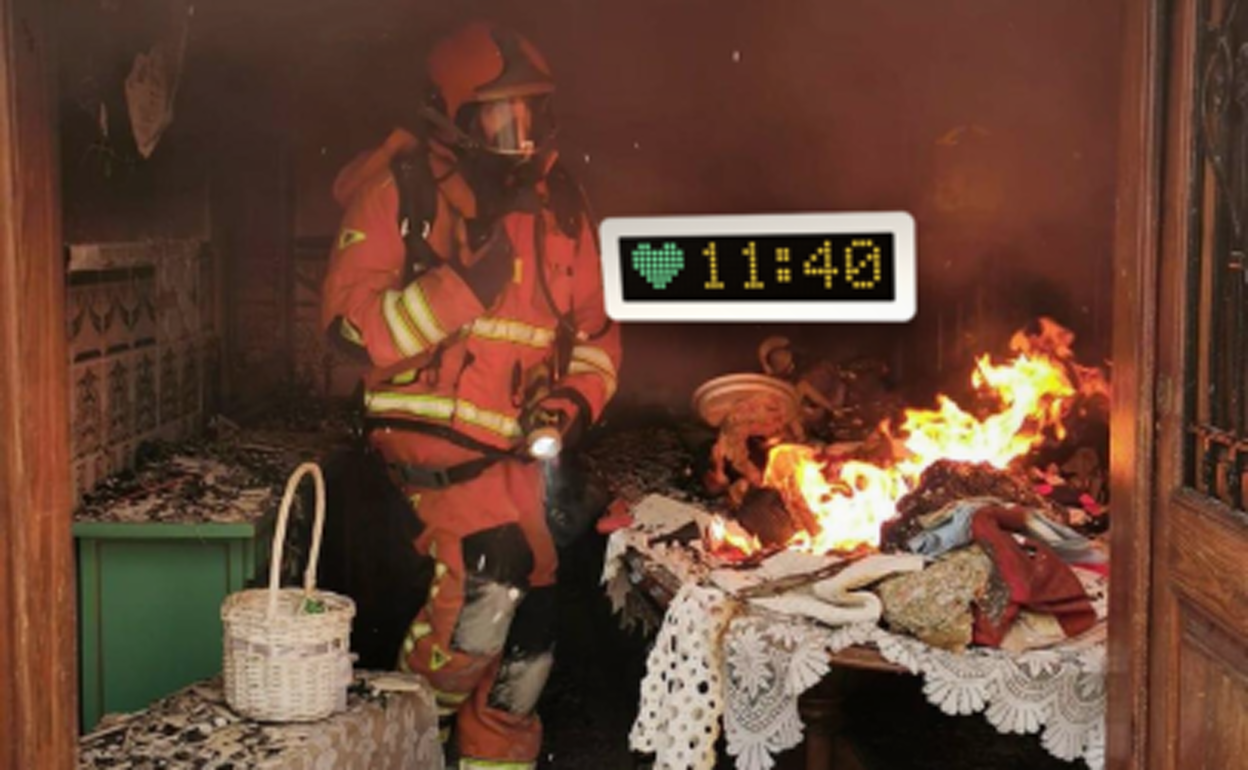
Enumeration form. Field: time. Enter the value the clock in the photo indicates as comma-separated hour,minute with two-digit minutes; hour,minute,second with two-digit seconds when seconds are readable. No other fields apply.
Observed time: 11,40
